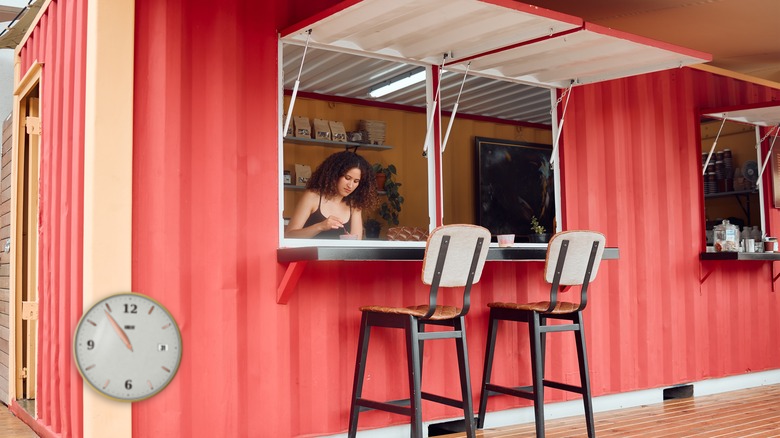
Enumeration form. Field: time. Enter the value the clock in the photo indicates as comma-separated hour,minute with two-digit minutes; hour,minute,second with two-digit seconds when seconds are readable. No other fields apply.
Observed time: 10,54
